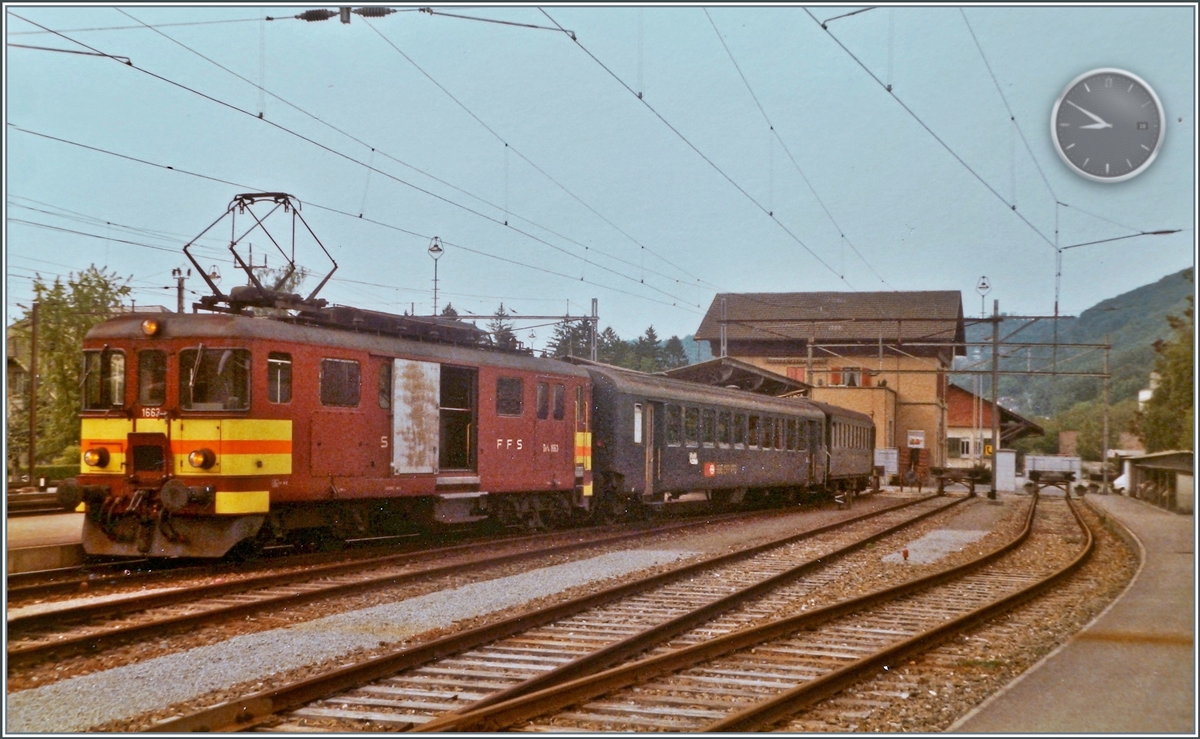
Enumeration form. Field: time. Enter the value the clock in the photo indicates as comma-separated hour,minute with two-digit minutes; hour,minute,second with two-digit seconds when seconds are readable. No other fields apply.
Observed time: 8,50
